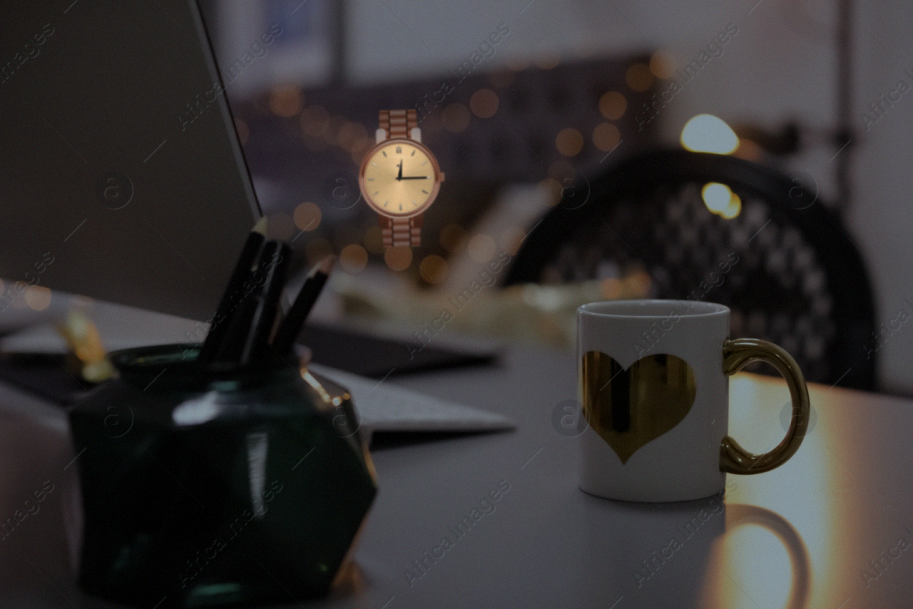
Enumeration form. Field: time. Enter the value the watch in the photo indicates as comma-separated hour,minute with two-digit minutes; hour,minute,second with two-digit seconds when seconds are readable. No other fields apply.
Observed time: 12,15
